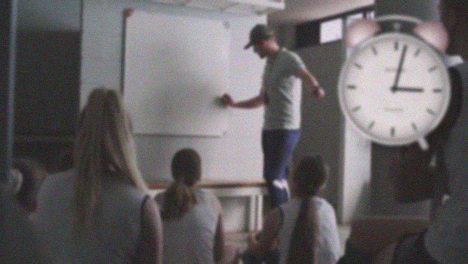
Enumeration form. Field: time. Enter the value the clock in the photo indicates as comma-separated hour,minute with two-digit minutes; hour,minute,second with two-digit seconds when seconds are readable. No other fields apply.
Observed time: 3,02
